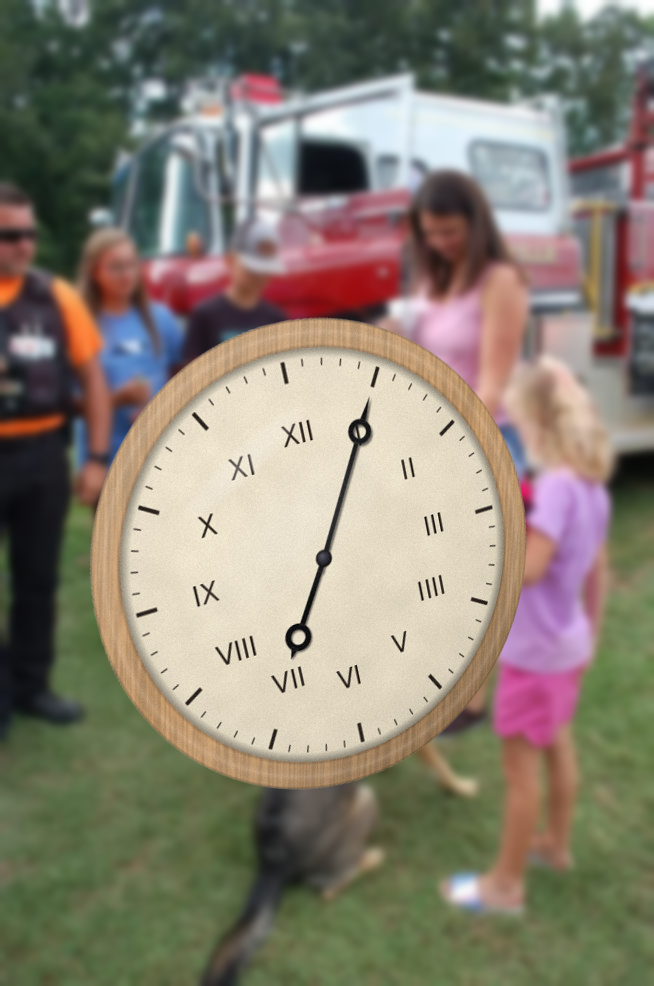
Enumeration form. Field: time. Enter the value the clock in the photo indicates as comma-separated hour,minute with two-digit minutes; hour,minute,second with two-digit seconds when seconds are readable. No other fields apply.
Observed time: 7,05
